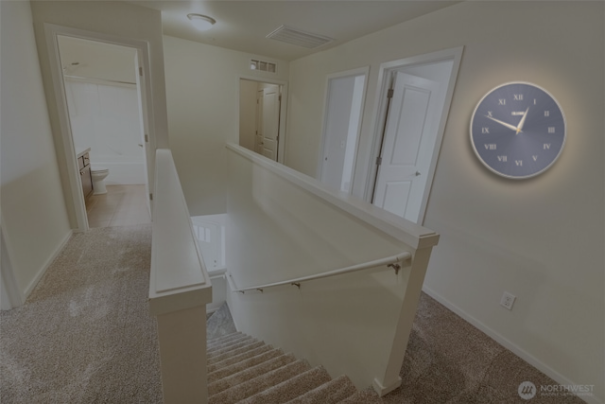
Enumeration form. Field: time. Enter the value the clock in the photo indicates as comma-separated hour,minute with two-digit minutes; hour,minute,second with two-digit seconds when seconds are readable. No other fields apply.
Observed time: 12,49
